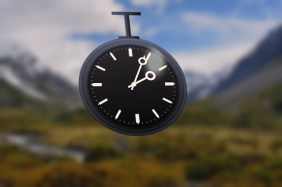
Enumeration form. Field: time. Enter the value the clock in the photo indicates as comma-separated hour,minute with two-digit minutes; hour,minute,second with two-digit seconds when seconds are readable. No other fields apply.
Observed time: 2,04
